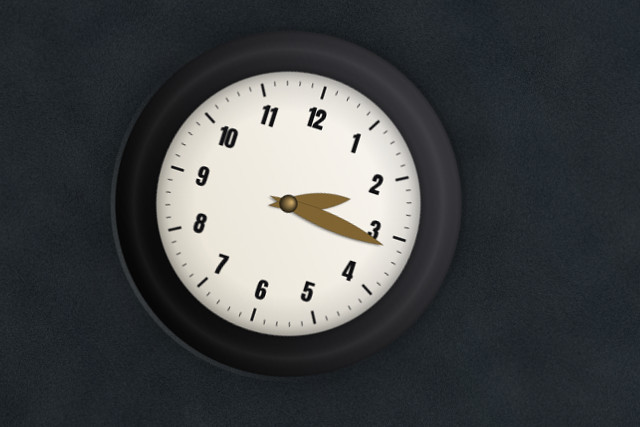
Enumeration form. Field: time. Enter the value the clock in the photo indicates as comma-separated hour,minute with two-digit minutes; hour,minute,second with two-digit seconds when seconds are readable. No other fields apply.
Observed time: 2,16
